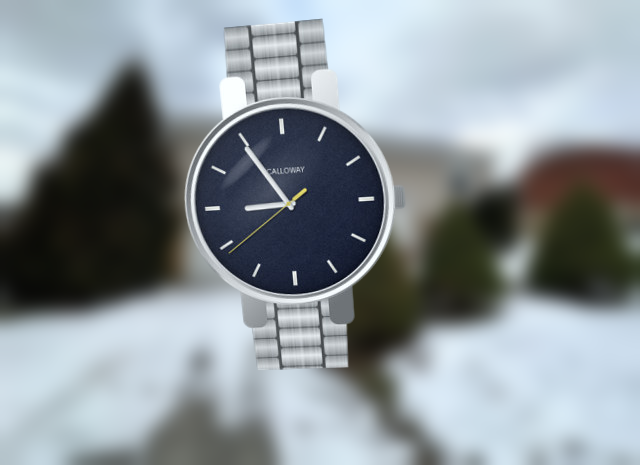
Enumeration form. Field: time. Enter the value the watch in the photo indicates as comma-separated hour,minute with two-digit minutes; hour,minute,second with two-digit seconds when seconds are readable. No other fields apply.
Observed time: 8,54,39
